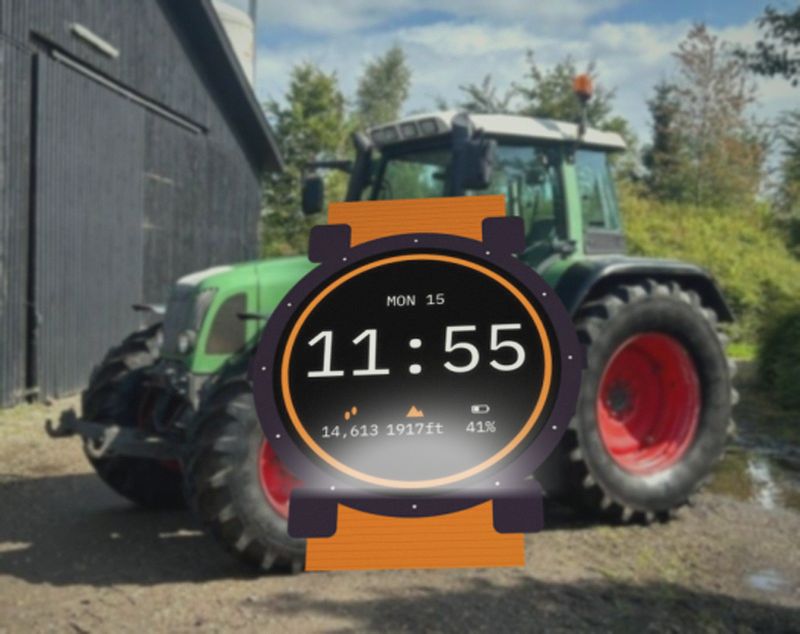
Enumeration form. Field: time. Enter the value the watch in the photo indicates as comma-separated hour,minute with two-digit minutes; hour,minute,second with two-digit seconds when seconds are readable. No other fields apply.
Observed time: 11,55
